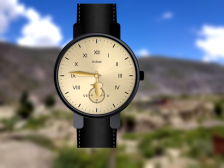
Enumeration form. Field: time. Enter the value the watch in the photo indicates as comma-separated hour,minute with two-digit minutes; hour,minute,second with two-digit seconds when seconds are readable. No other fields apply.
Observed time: 5,46
